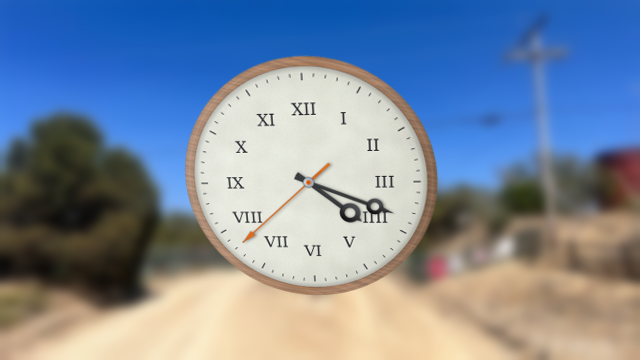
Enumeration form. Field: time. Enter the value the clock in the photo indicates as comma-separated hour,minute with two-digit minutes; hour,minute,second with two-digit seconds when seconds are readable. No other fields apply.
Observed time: 4,18,38
